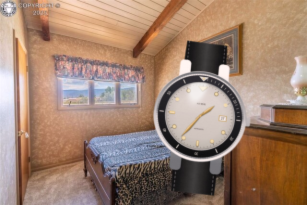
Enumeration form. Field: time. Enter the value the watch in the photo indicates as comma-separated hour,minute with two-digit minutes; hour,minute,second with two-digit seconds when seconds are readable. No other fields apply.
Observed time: 1,36
